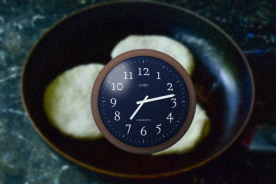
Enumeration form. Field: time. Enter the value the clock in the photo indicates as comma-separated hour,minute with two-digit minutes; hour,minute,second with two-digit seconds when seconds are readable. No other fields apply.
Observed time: 7,13
